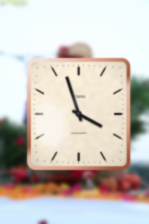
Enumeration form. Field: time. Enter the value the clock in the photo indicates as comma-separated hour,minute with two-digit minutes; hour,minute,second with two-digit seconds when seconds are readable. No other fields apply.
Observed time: 3,57
